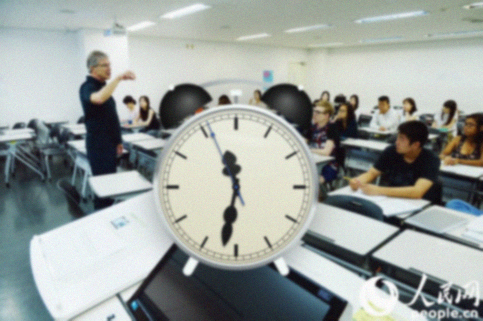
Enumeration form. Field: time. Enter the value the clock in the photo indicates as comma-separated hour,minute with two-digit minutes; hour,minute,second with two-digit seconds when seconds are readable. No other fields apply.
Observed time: 11,31,56
